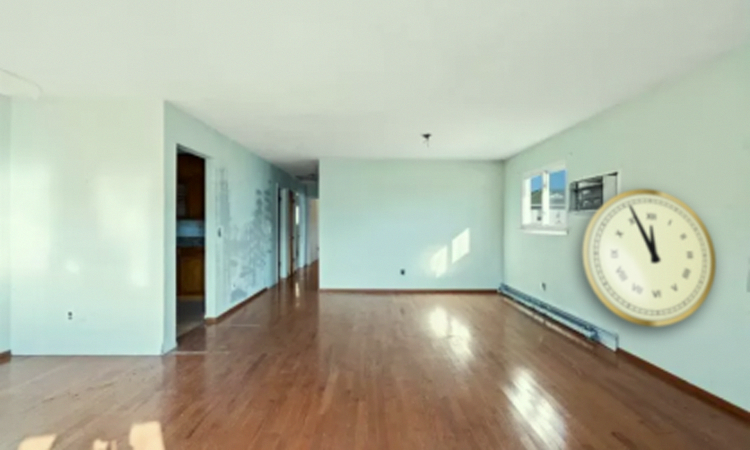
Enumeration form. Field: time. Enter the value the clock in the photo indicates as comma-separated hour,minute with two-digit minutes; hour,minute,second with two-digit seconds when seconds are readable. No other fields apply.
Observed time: 11,56
